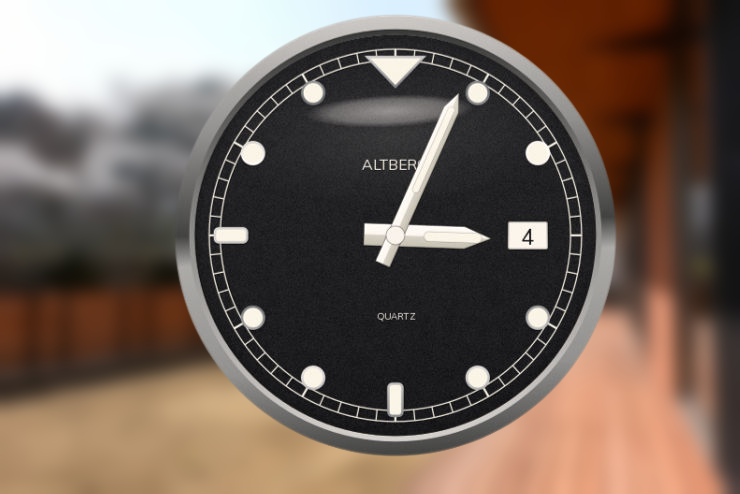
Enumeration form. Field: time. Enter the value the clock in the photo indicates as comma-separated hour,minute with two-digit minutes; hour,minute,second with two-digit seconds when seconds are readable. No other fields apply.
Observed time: 3,04
